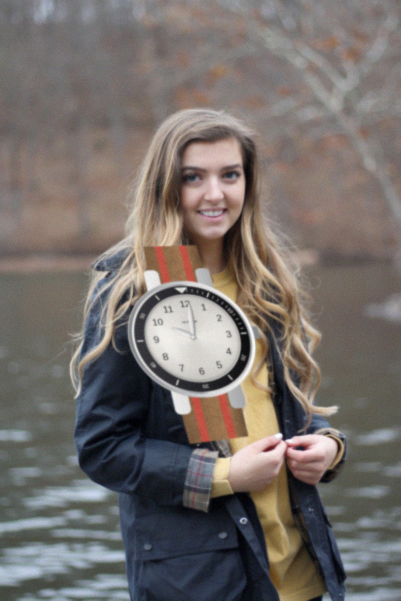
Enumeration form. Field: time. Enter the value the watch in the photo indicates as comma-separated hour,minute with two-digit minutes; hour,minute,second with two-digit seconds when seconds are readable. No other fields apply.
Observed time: 10,01
